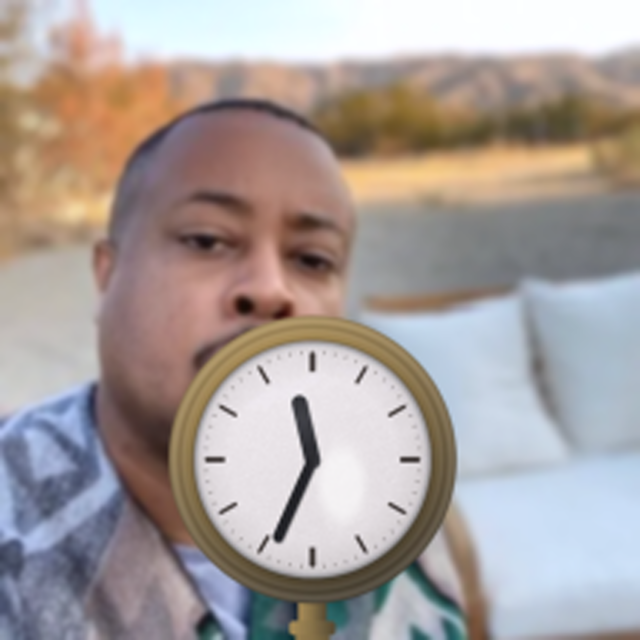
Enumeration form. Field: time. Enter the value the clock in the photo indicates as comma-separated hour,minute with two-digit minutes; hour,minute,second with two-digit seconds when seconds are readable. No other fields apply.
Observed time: 11,34
